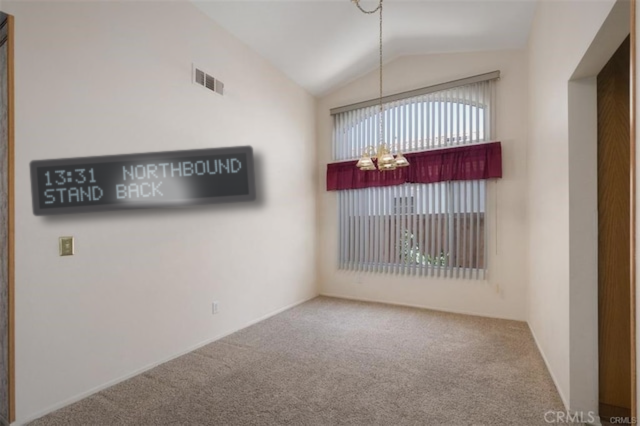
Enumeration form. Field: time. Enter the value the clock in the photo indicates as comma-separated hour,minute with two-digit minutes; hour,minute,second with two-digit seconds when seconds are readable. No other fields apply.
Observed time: 13,31
